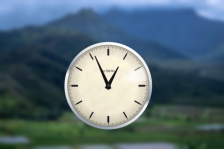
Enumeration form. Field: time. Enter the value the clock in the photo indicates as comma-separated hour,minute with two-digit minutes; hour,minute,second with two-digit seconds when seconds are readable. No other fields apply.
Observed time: 12,56
